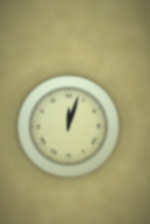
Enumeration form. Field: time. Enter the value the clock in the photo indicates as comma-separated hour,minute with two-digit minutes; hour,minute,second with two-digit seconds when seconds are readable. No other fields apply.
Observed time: 12,03
